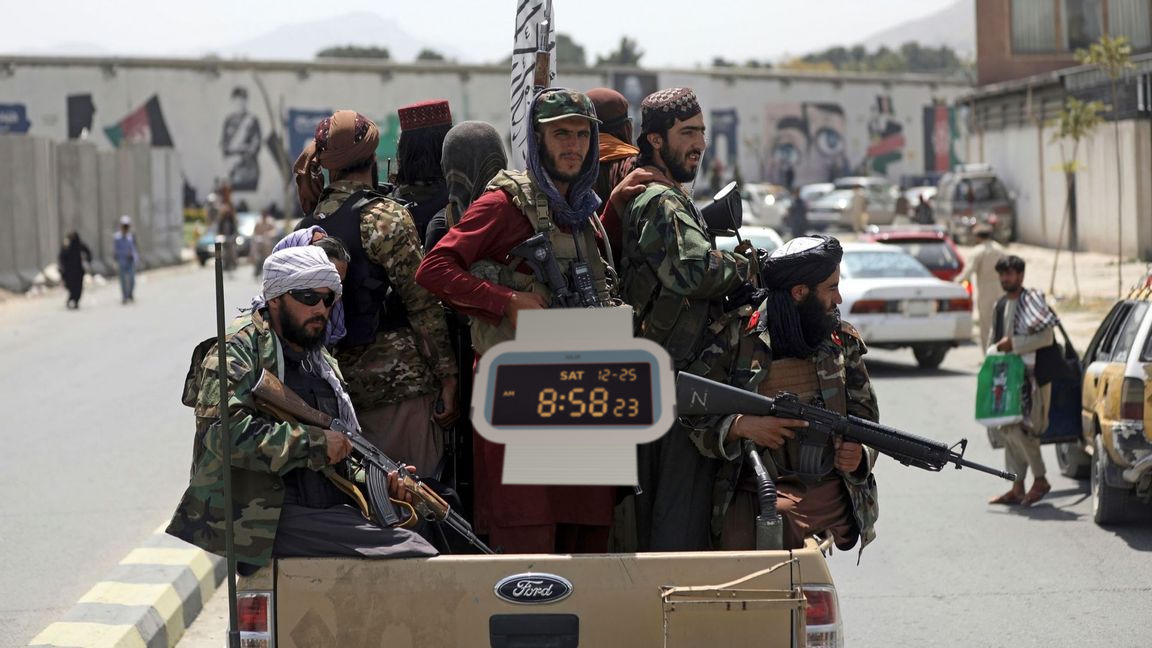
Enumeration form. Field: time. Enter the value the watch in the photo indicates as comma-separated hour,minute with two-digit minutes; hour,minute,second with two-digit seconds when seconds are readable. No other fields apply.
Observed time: 8,58,23
